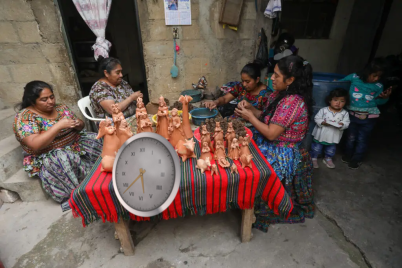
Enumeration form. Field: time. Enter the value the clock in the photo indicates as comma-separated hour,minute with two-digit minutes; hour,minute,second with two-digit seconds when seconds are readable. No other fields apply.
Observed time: 5,38
